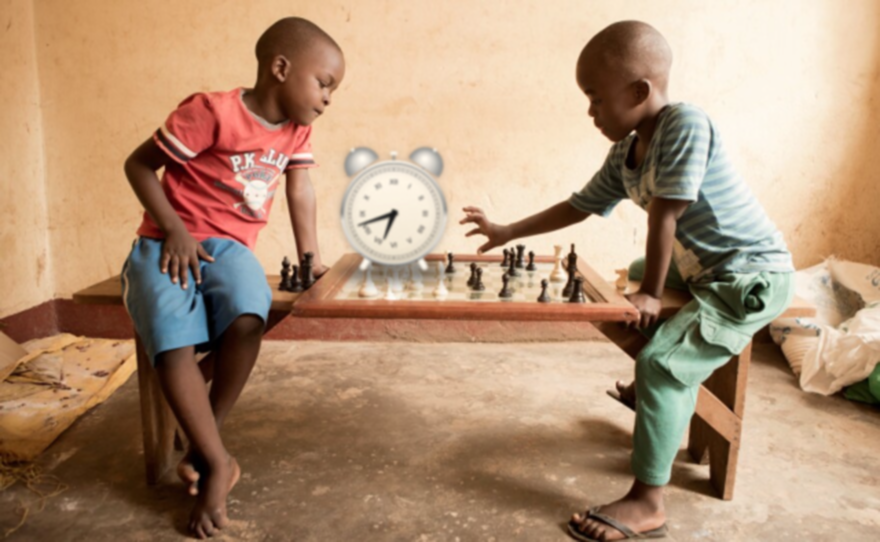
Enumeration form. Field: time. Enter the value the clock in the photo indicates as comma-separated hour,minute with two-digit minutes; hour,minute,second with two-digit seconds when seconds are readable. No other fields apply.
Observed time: 6,42
